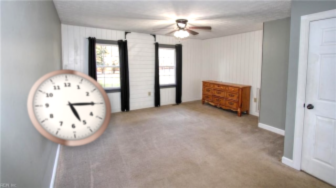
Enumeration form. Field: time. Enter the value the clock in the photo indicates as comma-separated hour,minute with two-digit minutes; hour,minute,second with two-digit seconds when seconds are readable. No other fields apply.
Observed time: 5,15
